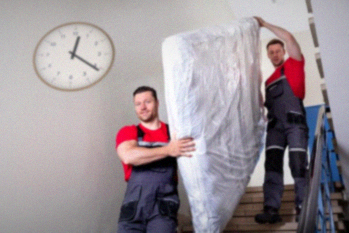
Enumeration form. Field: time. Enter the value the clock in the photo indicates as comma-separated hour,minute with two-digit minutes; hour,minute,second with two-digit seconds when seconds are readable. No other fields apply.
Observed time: 12,21
